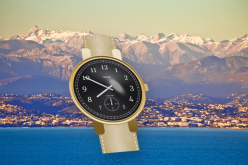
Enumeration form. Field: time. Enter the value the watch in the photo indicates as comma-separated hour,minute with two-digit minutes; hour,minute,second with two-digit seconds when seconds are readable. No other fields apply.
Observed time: 7,50
